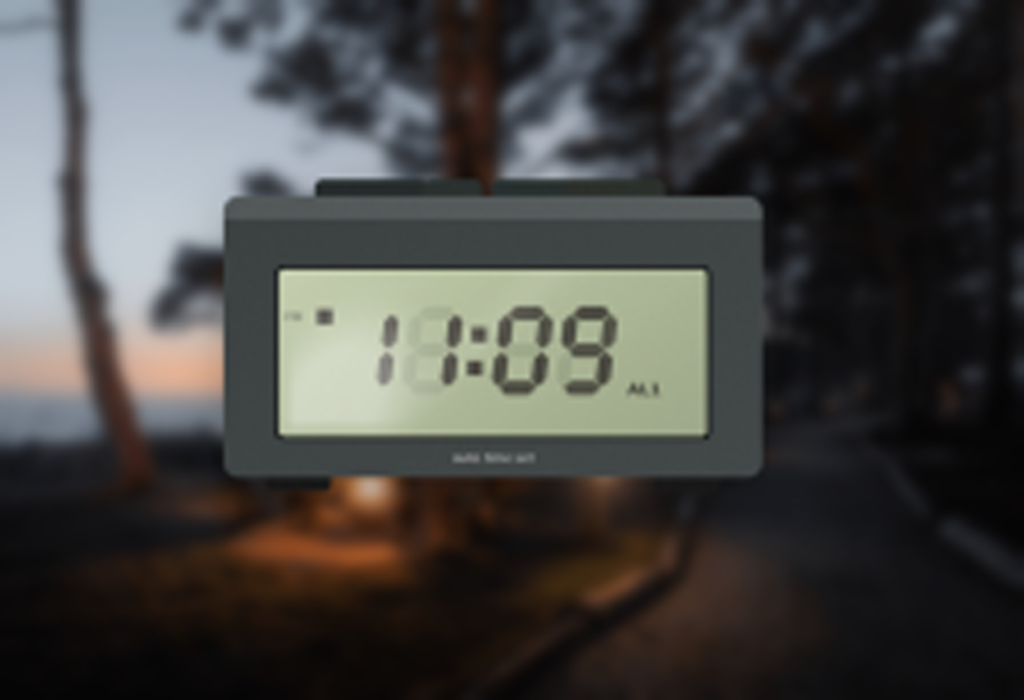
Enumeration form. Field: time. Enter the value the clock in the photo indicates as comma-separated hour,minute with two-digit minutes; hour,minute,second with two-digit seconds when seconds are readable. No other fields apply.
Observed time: 11,09
